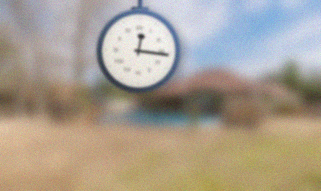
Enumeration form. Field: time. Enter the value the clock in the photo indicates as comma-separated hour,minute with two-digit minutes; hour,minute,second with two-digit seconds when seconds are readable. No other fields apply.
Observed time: 12,16
